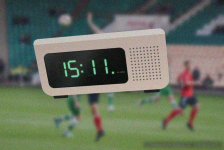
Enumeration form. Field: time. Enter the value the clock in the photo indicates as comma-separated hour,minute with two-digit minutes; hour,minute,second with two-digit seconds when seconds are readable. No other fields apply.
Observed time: 15,11
